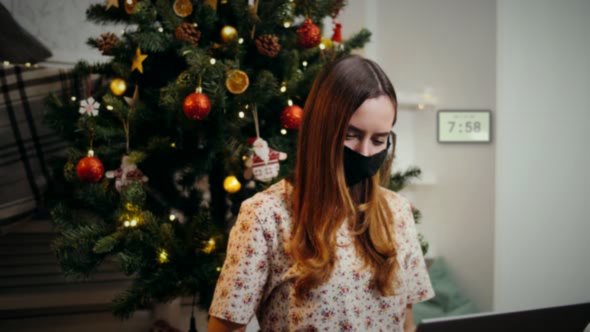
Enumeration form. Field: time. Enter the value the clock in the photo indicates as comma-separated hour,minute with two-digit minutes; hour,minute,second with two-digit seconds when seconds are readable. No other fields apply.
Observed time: 7,58
